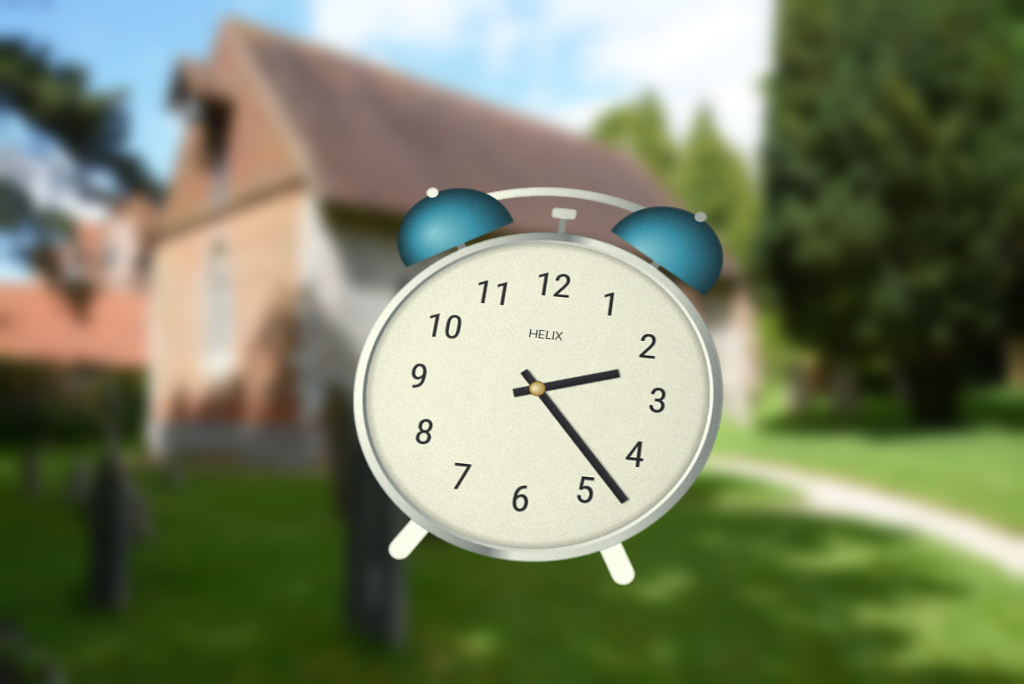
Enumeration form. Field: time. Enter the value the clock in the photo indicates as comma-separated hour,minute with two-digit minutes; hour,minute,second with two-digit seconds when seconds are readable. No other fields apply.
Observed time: 2,23
